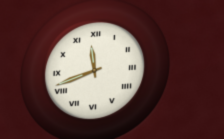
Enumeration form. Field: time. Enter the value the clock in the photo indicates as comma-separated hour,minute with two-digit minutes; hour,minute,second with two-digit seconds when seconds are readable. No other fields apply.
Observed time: 11,42
